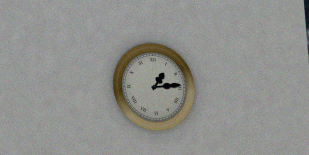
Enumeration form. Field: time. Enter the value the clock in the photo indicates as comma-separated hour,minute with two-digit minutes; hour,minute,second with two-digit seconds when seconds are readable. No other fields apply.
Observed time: 1,14
